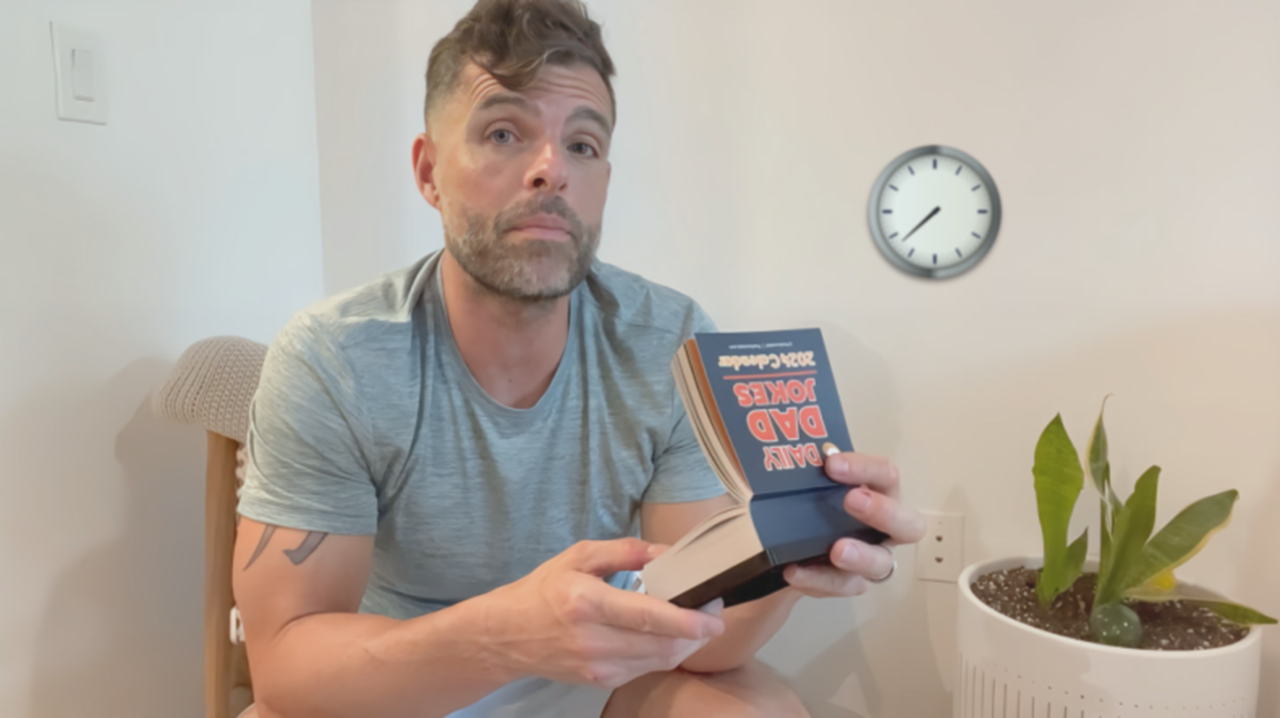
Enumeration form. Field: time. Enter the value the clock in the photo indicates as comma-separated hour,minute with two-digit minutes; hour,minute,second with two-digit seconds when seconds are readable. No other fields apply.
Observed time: 7,38
